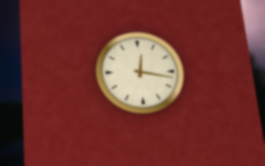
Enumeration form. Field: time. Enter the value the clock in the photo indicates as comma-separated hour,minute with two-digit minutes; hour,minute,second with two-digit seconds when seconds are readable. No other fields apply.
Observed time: 12,17
